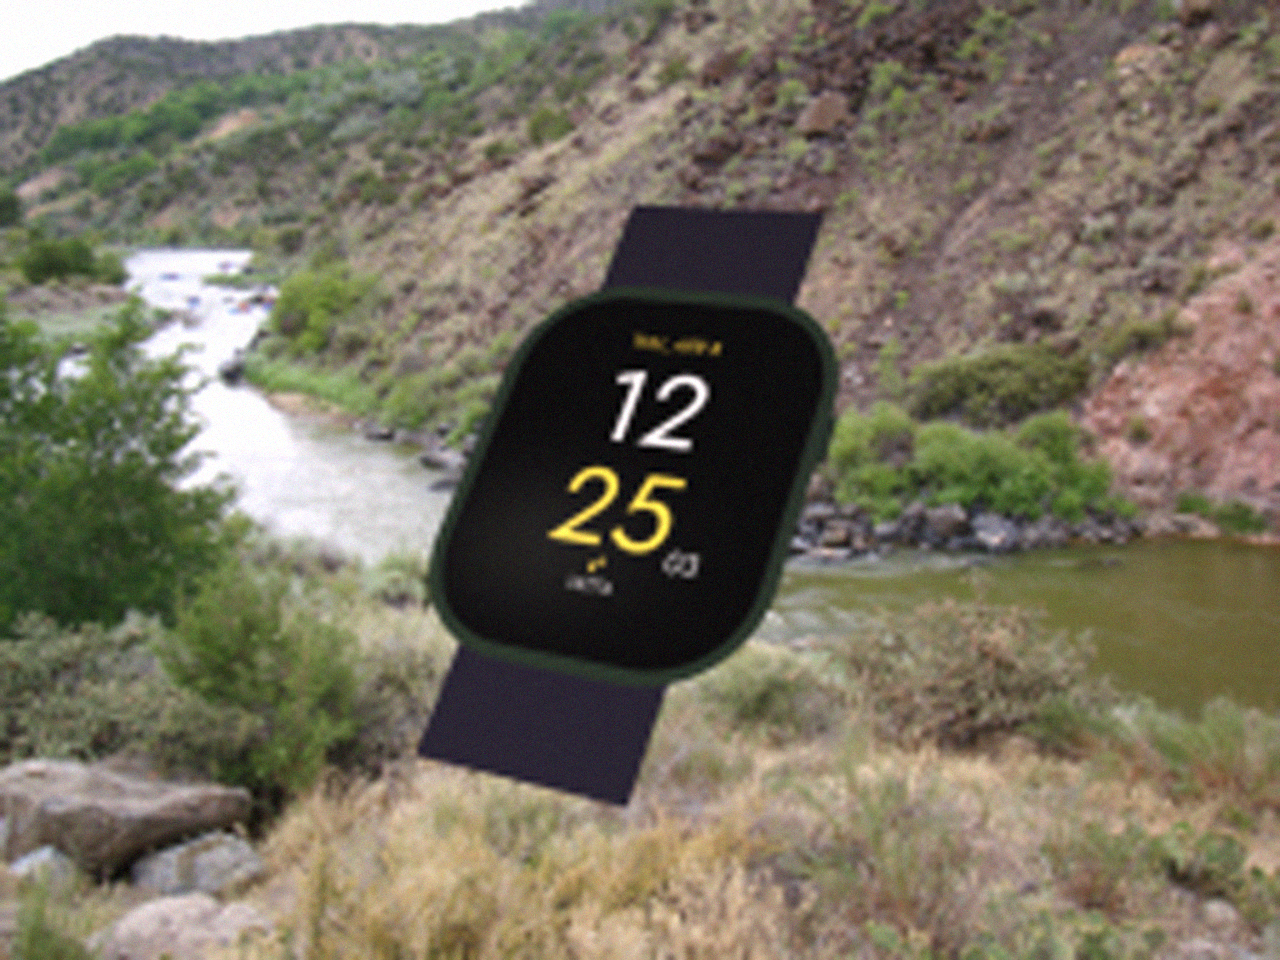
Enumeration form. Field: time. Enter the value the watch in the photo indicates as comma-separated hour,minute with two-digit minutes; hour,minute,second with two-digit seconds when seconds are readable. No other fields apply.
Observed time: 12,25
